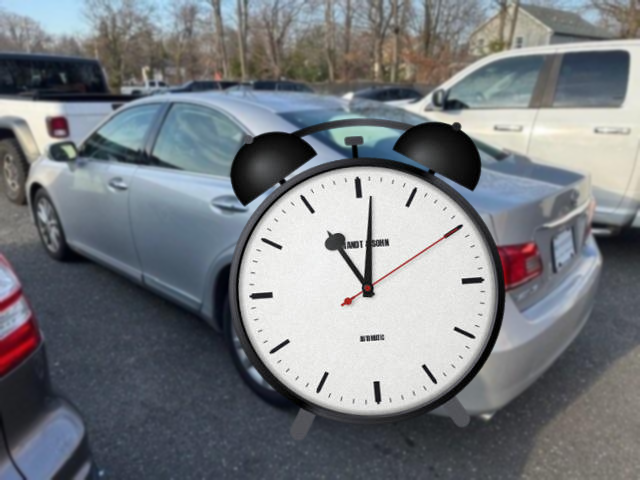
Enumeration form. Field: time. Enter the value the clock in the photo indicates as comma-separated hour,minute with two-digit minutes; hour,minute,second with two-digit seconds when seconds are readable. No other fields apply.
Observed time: 11,01,10
